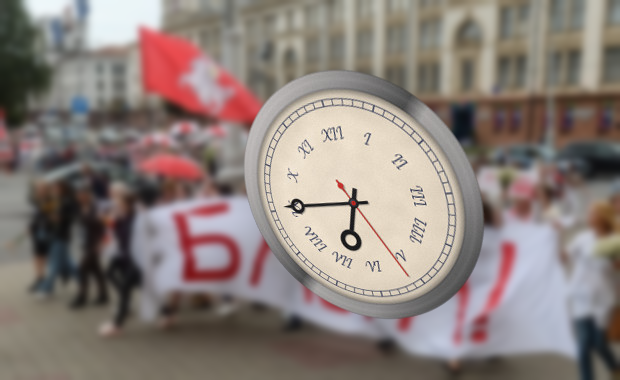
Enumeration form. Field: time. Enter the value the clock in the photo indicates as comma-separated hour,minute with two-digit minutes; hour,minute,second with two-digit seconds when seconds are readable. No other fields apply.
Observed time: 6,45,26
